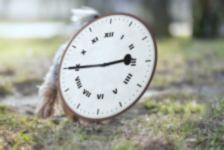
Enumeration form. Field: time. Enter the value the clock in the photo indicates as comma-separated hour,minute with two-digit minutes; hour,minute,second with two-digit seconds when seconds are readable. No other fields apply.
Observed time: 2,45
